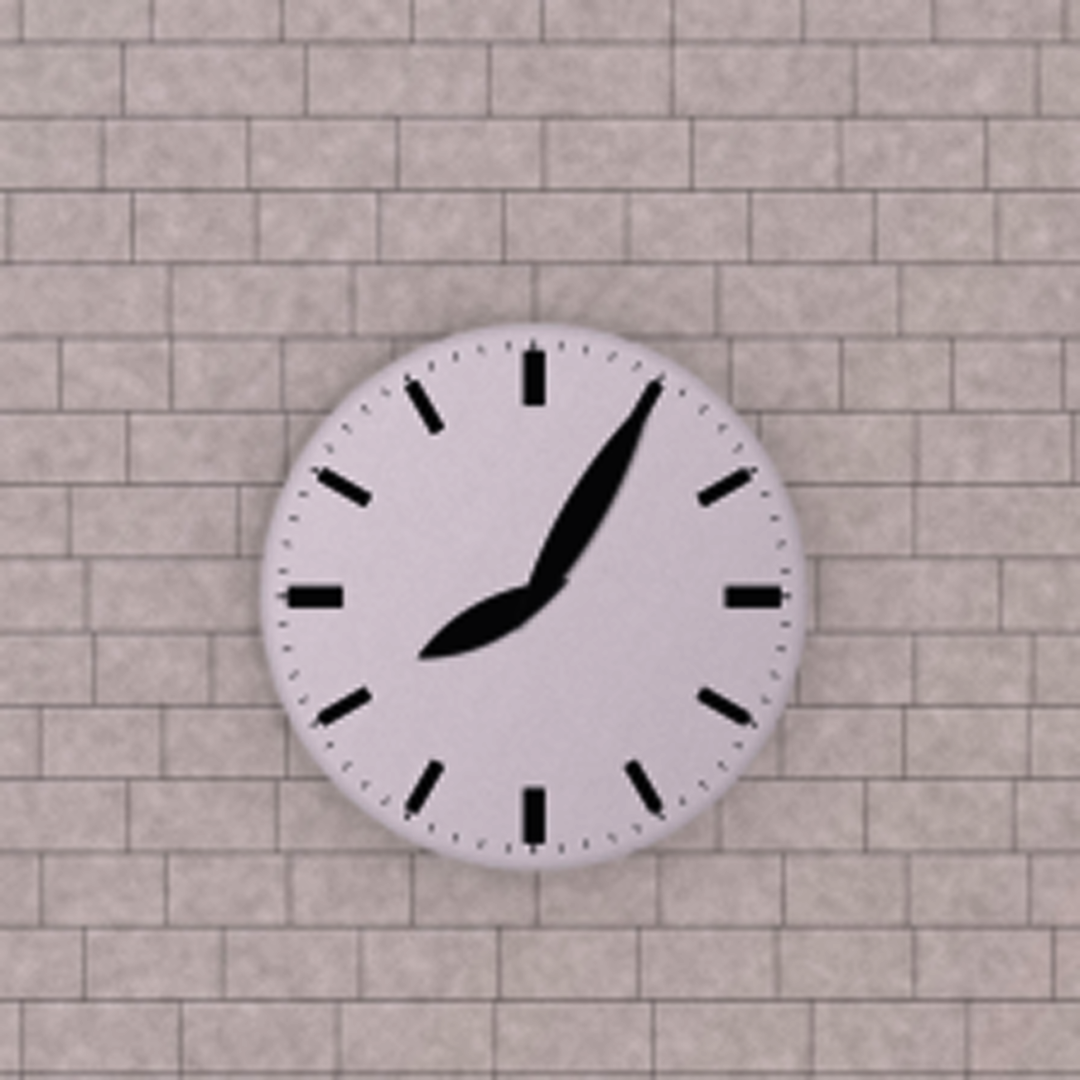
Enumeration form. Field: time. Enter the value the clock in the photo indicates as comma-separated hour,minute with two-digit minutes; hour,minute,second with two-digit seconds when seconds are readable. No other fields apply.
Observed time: 8,05
